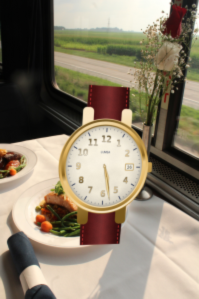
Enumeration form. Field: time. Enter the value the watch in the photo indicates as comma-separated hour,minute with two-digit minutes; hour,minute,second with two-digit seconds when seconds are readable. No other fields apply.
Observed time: 5,28
